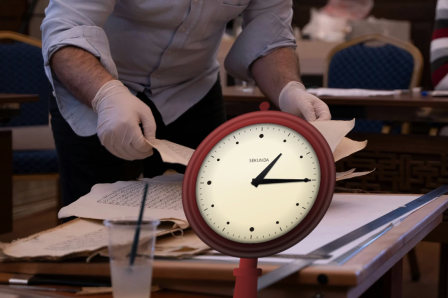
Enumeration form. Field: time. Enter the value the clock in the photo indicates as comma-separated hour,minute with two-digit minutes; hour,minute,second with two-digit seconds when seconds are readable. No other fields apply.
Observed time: 1,15
